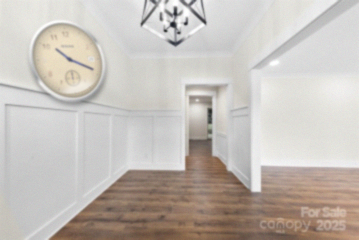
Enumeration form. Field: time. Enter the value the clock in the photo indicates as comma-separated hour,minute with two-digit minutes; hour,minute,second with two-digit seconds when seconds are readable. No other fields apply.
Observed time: 10,19
